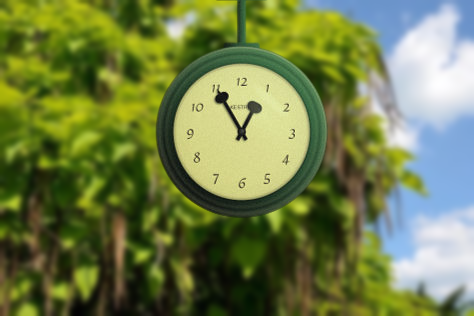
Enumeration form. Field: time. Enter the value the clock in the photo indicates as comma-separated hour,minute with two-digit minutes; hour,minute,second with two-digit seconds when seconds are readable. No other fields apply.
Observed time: 12,55
